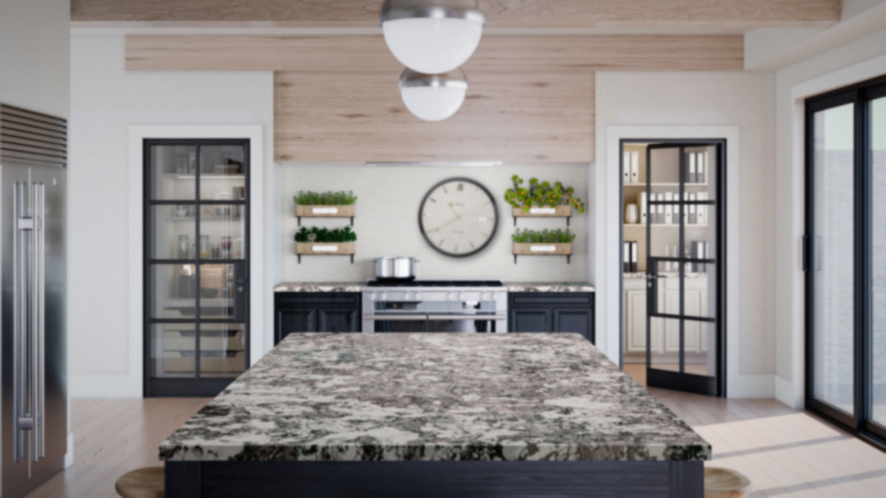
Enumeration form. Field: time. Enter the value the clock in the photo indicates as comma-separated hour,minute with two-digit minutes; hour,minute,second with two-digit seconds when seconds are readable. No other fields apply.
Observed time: 10,39
